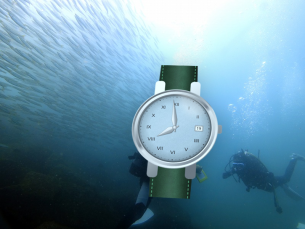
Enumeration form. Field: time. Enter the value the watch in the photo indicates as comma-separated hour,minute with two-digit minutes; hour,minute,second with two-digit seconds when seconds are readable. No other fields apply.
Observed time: 7,59
